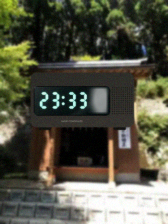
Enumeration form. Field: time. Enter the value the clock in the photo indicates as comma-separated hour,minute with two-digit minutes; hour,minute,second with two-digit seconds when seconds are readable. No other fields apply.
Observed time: 23,33
